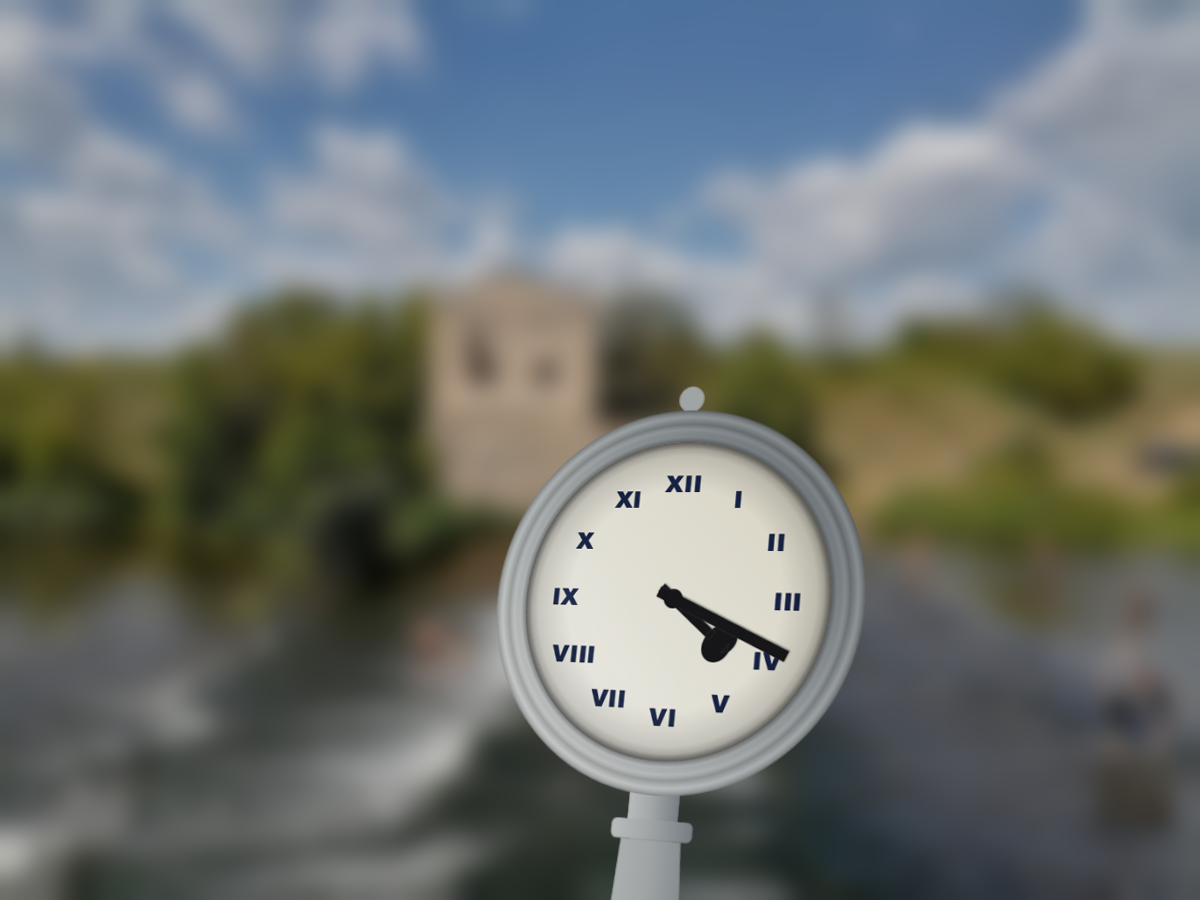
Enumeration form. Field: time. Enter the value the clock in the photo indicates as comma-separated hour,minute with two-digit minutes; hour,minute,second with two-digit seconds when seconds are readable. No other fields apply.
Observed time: 4,19
